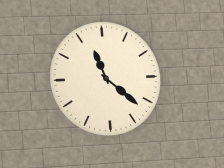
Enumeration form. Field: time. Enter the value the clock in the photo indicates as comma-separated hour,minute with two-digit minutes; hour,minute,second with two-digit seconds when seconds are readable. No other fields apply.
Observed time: 11,22
